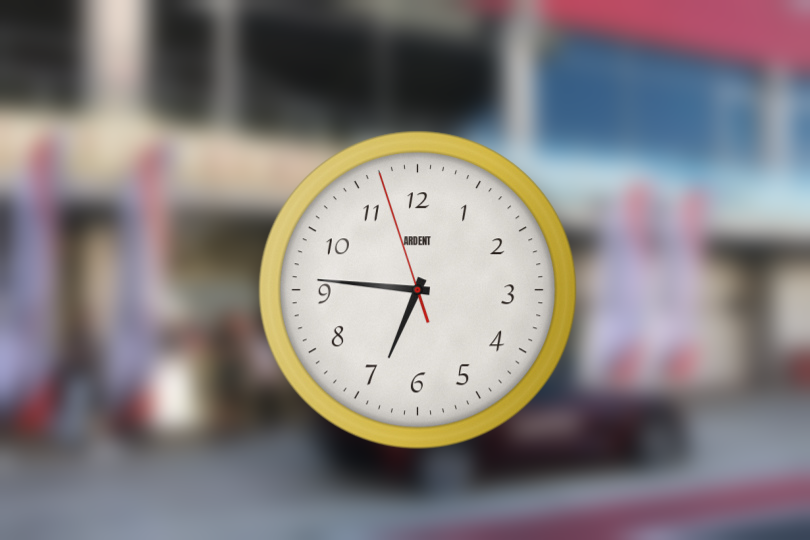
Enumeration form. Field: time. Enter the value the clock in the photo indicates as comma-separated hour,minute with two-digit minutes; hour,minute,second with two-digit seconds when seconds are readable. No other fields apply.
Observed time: 6,45,57
